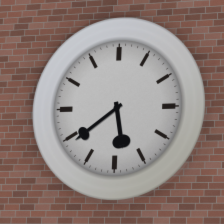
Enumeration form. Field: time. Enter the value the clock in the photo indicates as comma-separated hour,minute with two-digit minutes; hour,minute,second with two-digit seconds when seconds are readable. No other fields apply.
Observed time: 5,39
